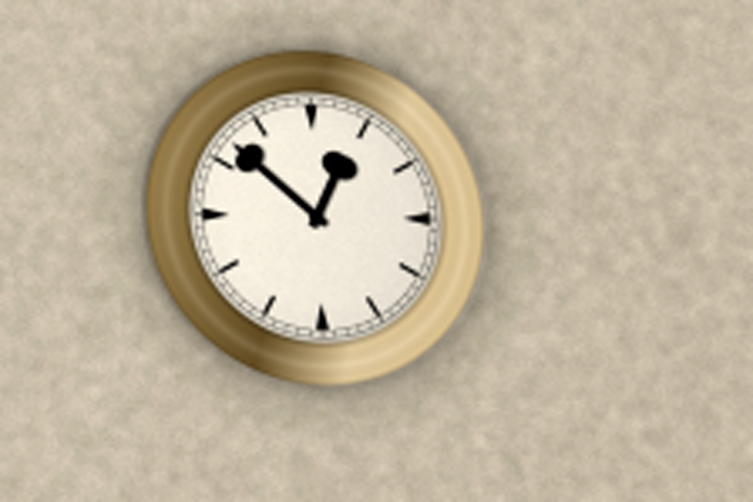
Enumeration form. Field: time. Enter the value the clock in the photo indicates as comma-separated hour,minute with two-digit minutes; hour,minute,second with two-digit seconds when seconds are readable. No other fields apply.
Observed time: 12,52
